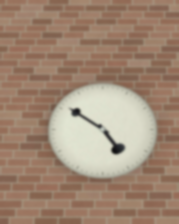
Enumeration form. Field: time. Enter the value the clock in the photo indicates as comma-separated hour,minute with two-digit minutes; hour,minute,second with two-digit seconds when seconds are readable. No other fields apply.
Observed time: 4,51
